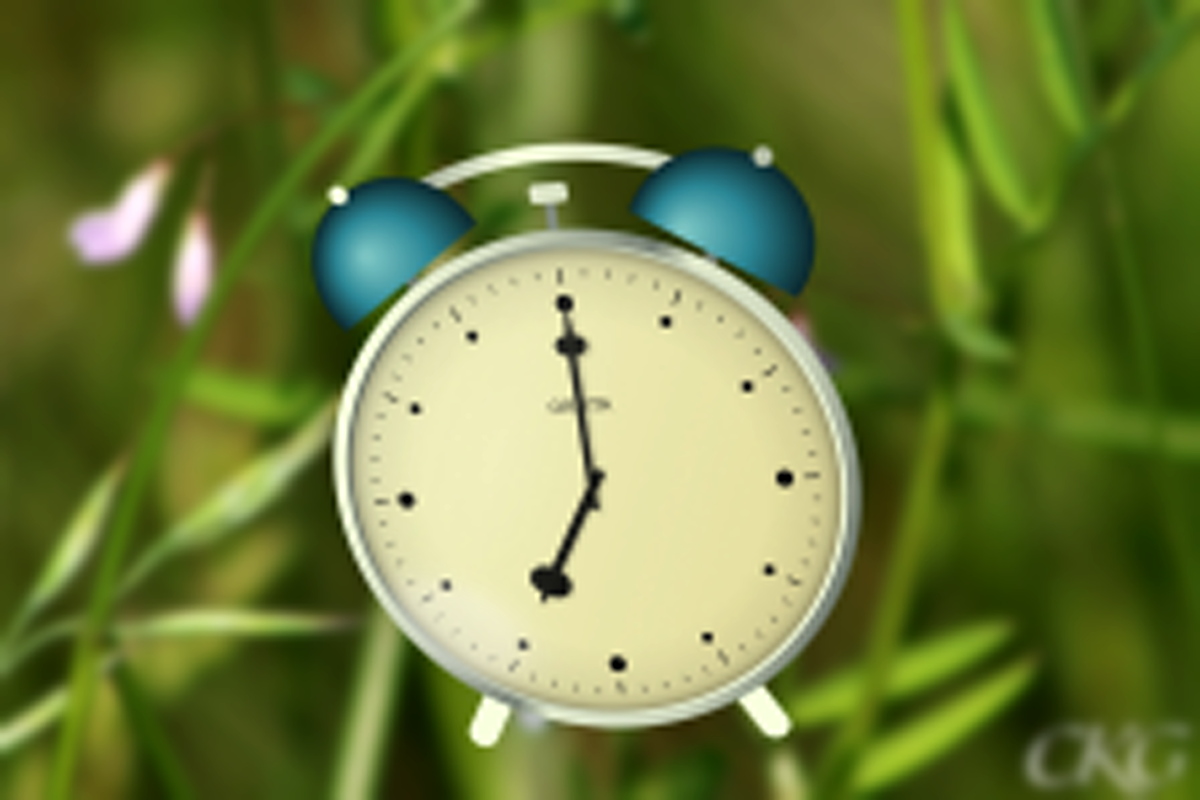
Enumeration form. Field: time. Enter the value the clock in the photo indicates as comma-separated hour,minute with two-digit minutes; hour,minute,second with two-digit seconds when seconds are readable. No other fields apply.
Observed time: 7,00
